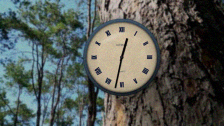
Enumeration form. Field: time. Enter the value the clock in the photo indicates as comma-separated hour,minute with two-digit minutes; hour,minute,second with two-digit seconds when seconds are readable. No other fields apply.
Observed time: 12,32
